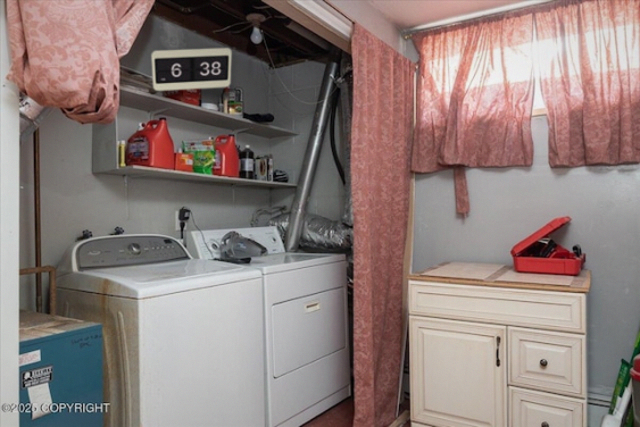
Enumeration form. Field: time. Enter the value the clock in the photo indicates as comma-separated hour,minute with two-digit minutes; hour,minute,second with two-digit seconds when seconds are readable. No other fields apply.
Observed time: 6,38
